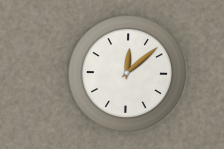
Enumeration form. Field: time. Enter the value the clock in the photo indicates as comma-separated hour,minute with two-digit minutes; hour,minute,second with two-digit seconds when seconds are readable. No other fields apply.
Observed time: 12,08
